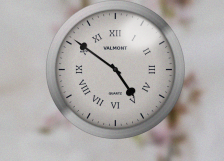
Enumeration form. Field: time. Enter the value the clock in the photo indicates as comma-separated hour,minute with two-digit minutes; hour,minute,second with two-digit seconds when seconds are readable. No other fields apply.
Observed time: 4,51
